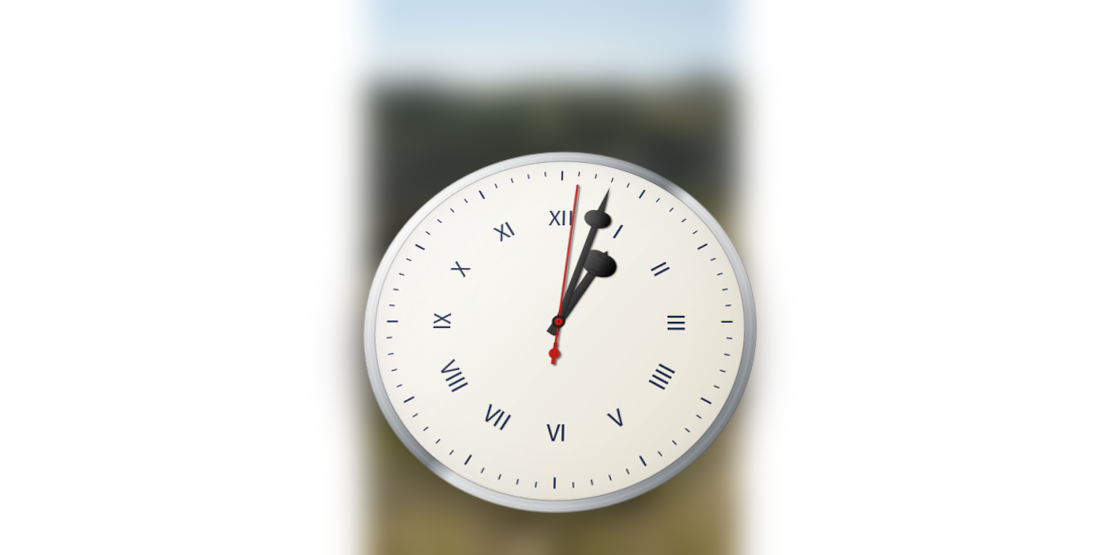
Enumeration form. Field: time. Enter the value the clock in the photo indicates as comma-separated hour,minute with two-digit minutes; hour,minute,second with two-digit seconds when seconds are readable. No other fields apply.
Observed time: 1,03,01
